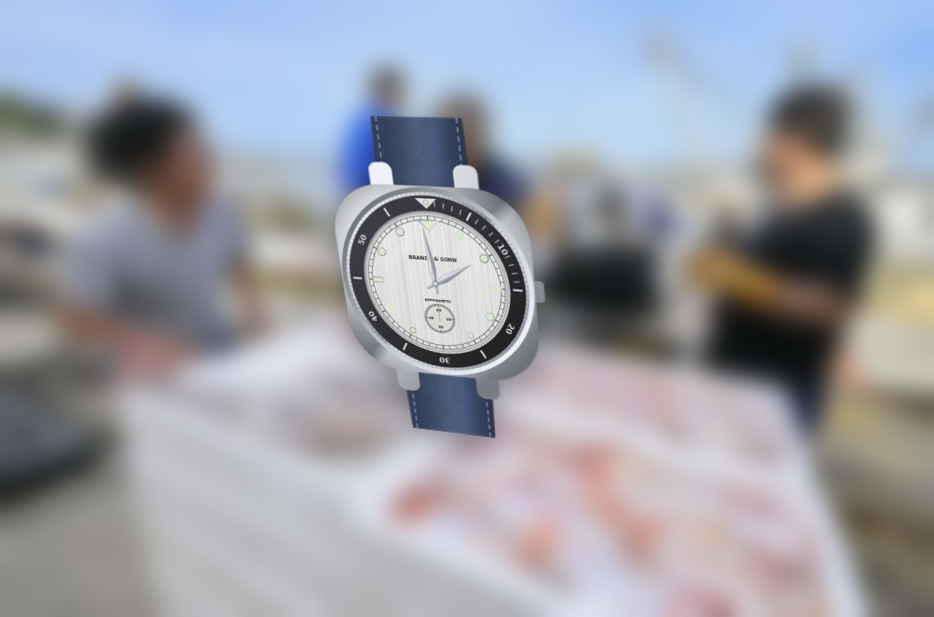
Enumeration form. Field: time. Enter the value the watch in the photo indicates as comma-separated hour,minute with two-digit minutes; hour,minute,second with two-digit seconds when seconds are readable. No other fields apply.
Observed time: 1,59
